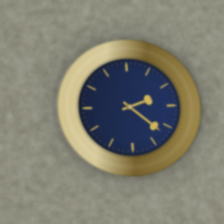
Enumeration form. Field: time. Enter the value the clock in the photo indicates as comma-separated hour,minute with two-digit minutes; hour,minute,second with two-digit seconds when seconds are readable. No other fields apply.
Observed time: 2,22
